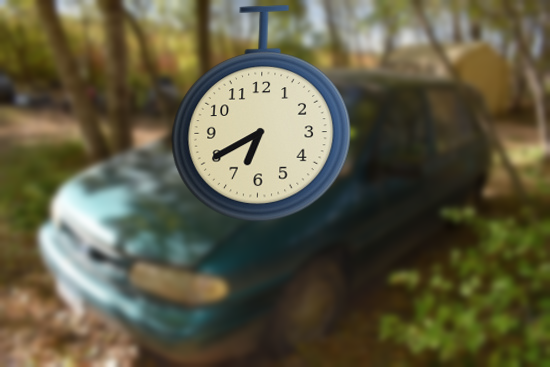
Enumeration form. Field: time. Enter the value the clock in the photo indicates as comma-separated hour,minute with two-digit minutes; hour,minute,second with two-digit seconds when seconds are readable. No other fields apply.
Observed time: 6,40
